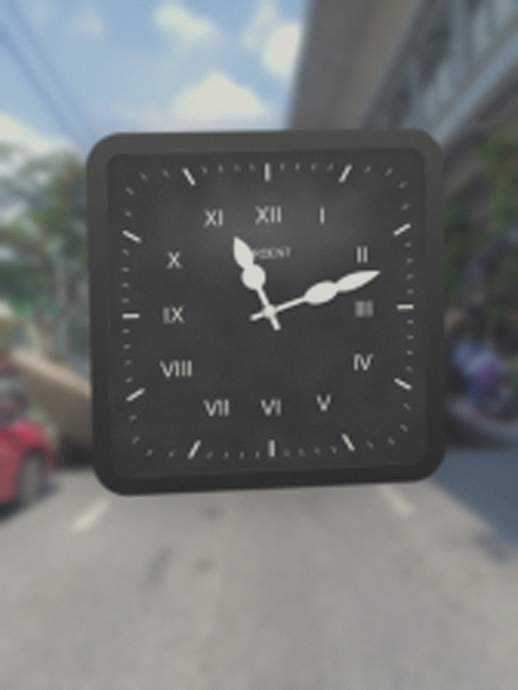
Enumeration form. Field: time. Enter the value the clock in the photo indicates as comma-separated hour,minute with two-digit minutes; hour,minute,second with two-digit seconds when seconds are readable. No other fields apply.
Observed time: 11,12
